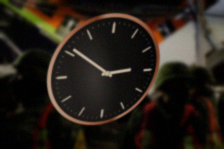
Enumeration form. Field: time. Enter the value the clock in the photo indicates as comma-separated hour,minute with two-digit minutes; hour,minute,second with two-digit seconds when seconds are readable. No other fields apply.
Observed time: 2,51
